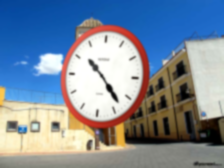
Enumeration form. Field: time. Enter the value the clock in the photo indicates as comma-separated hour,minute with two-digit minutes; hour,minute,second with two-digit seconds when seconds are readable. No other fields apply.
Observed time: 10,23
